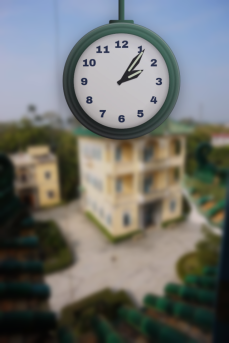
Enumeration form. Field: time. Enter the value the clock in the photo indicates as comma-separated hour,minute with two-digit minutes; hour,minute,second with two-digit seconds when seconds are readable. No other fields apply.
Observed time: 2,06
